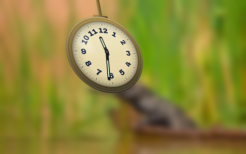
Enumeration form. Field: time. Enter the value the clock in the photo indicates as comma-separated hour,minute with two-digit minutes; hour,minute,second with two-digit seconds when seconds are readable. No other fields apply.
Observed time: 11,31
